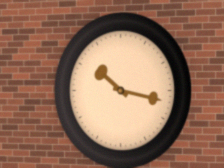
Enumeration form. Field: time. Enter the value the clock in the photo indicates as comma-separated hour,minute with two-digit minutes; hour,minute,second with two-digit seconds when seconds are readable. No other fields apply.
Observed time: 10,17
